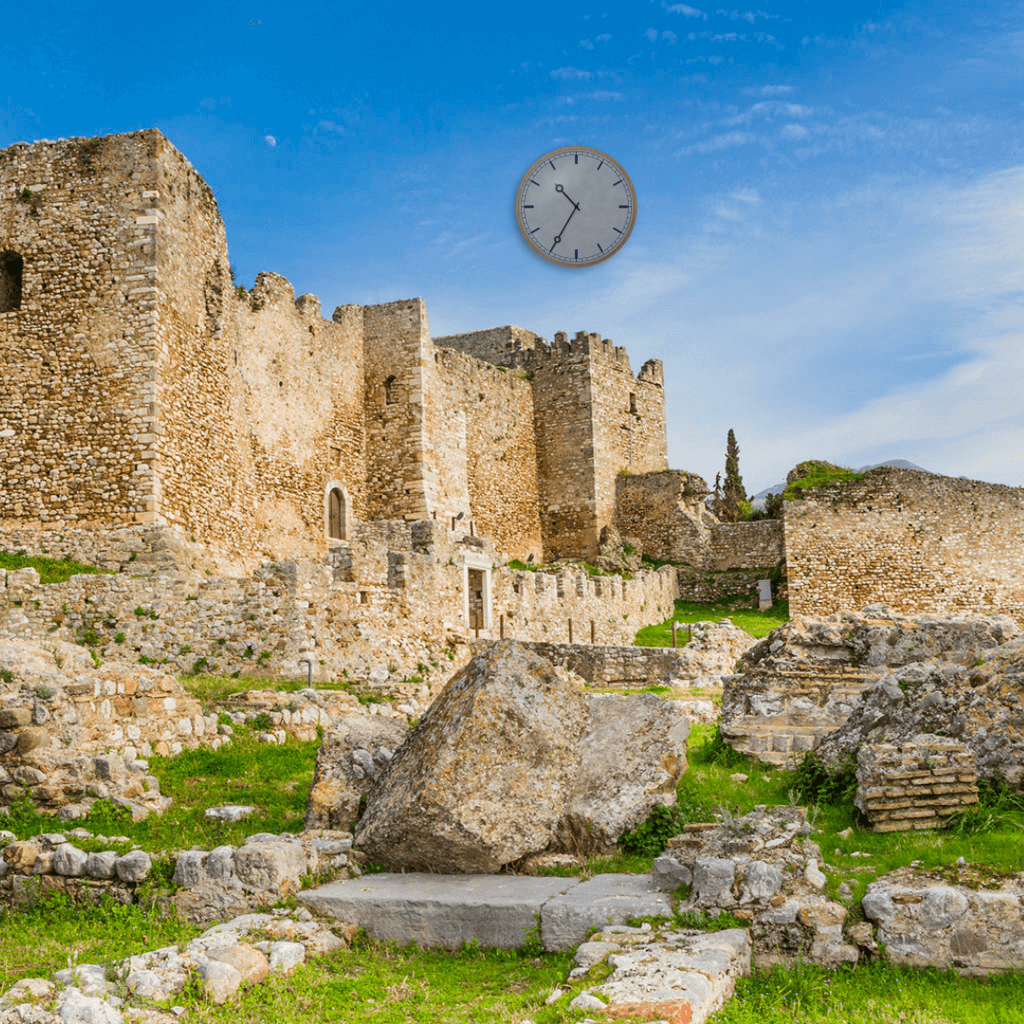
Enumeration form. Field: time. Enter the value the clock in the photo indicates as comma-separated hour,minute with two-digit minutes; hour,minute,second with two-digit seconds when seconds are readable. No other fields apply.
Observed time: 10,35
